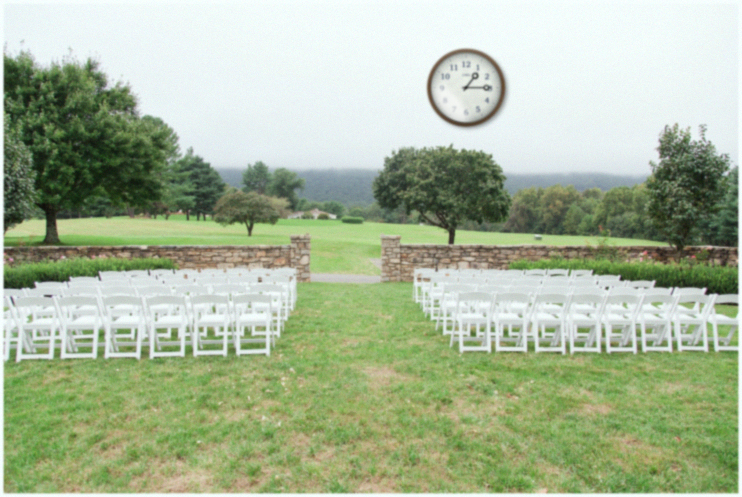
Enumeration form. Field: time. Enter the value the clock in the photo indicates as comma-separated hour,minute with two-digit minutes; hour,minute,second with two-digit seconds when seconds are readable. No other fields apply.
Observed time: 1,15
